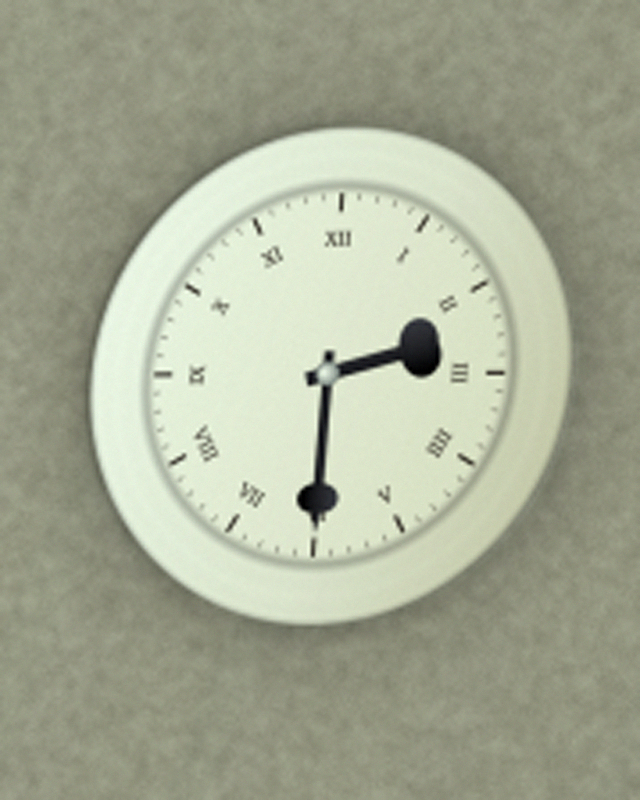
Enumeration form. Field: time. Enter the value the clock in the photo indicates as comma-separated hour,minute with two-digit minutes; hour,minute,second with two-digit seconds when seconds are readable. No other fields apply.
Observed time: 2,30
